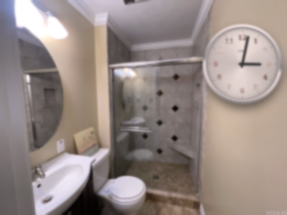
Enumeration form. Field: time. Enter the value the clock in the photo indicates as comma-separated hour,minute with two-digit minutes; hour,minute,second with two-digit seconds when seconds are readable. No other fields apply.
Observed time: 3,02
